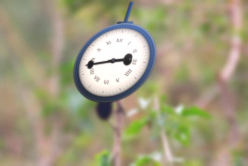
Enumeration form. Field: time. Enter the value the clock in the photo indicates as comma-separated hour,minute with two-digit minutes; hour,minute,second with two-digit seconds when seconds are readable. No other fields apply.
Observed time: 2,43
